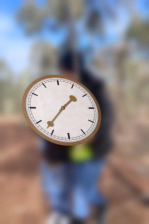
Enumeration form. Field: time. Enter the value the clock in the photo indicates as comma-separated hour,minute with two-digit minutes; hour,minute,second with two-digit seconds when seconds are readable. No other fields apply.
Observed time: 1,37
